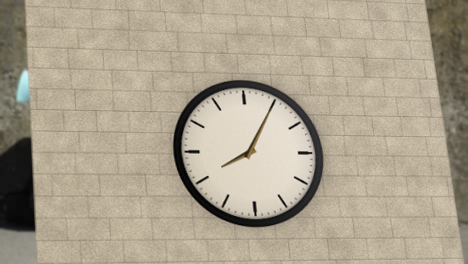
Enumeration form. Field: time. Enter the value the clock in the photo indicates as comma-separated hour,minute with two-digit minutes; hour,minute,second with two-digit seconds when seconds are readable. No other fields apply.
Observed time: 8,05
